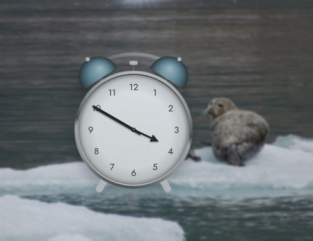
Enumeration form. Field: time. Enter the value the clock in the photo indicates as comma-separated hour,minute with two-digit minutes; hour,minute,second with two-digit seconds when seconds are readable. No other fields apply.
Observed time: 3,50
